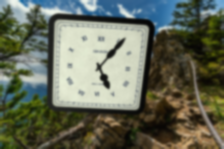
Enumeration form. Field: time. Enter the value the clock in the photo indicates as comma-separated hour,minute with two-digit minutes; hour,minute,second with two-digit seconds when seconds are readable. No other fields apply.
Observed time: 5,06
